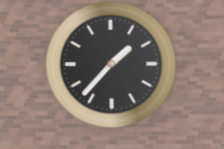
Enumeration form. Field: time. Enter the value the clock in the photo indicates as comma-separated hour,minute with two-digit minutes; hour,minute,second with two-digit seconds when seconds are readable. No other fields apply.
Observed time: 1,37
